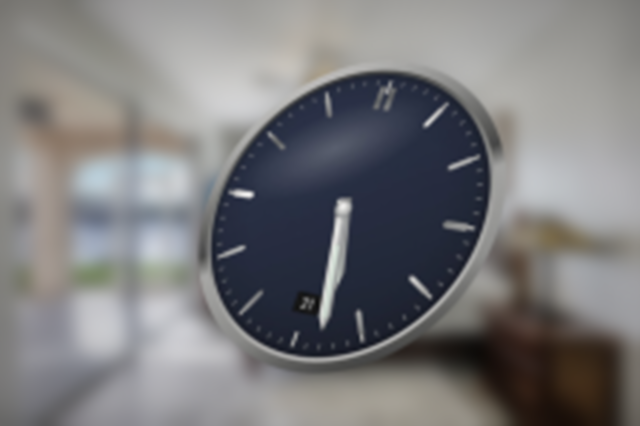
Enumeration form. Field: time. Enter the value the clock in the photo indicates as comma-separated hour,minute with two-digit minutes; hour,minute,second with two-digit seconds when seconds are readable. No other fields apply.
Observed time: 5,28
